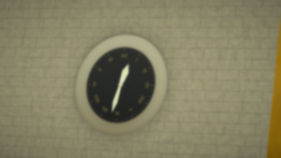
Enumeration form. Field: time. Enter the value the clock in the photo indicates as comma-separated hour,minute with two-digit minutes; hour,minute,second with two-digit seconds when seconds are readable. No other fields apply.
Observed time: 12,32
